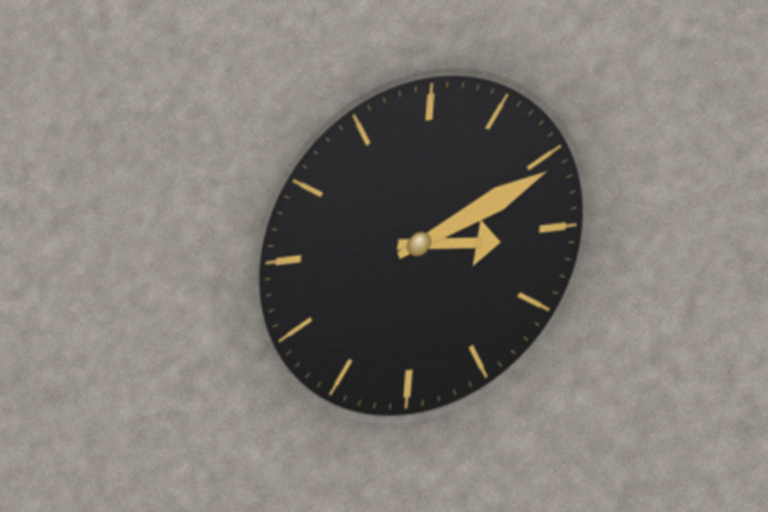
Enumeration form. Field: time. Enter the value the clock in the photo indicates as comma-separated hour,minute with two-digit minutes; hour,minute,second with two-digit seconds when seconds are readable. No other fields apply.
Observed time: 3,11
